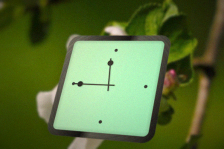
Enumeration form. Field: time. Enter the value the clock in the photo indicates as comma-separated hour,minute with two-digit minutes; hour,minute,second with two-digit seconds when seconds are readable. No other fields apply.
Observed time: 11,45
